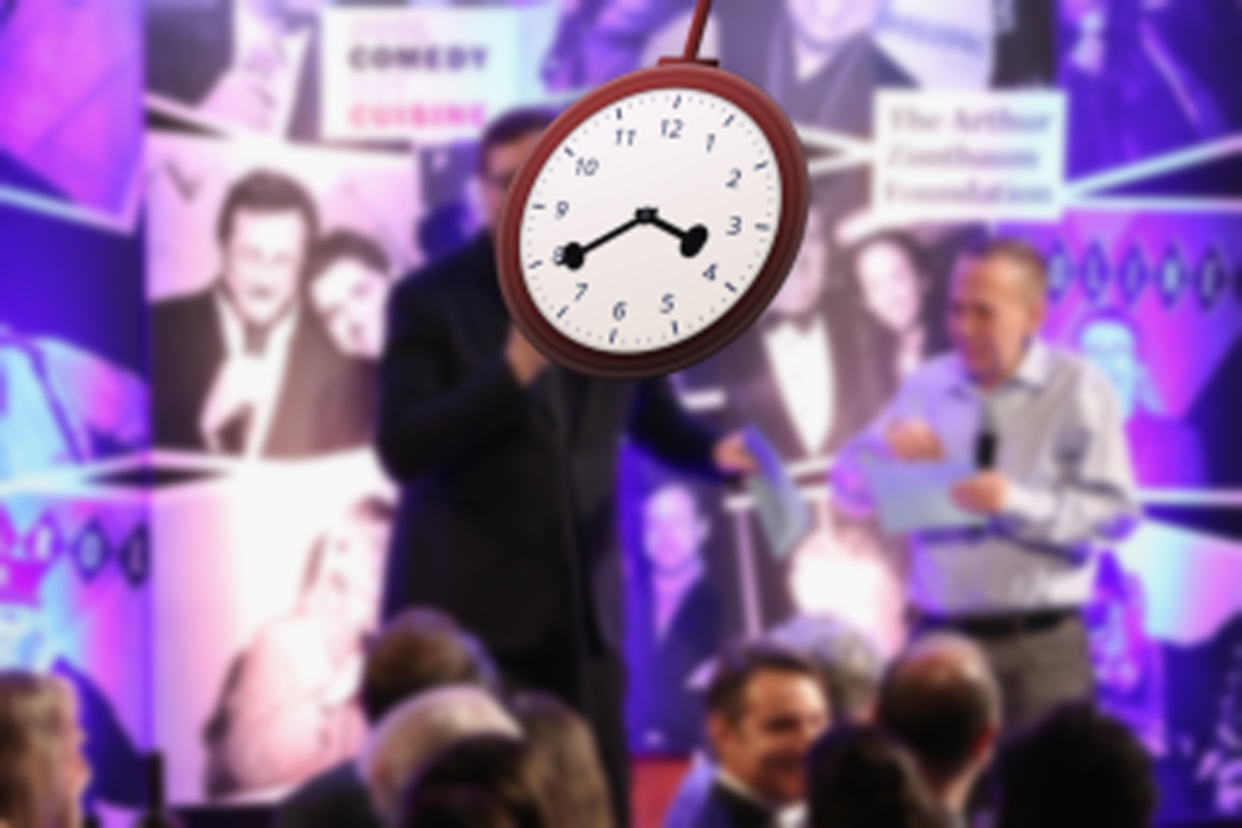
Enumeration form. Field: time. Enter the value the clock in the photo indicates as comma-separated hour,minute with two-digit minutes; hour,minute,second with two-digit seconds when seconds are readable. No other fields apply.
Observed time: 3,39
